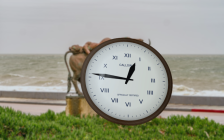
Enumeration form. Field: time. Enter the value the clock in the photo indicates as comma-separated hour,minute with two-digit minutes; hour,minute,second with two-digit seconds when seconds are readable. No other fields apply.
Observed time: 12,46
